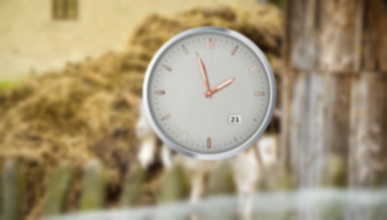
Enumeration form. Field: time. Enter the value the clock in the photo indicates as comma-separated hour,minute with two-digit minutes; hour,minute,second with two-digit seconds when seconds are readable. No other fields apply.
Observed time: 1,57
